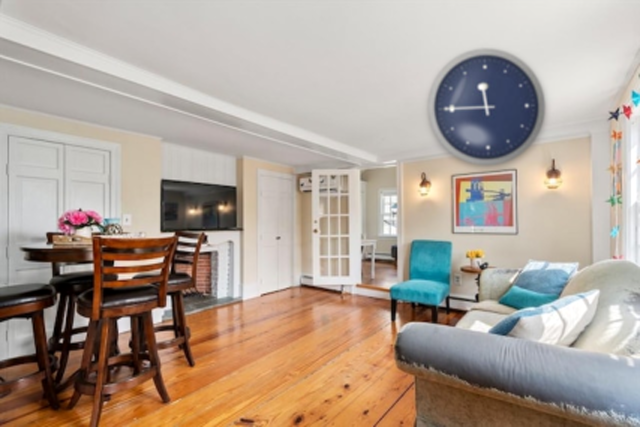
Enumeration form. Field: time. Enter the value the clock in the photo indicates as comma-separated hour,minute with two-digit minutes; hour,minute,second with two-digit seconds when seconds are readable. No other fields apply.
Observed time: 11,45
